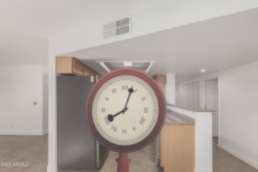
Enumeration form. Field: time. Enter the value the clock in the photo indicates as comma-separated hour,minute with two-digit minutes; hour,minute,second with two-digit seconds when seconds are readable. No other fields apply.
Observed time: 8,03
